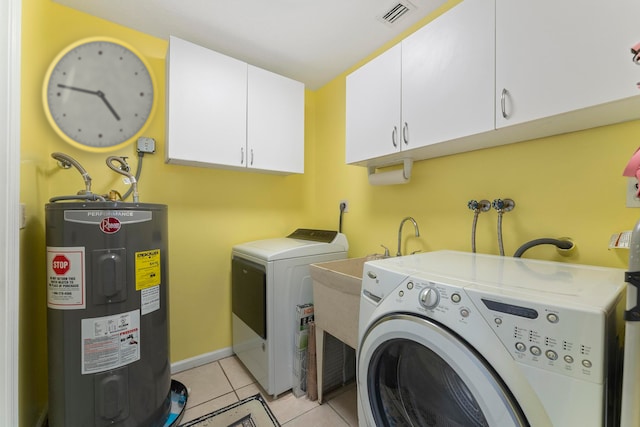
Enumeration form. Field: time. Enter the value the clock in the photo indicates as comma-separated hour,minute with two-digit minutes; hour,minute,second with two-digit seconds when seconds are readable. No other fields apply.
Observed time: 4,47
